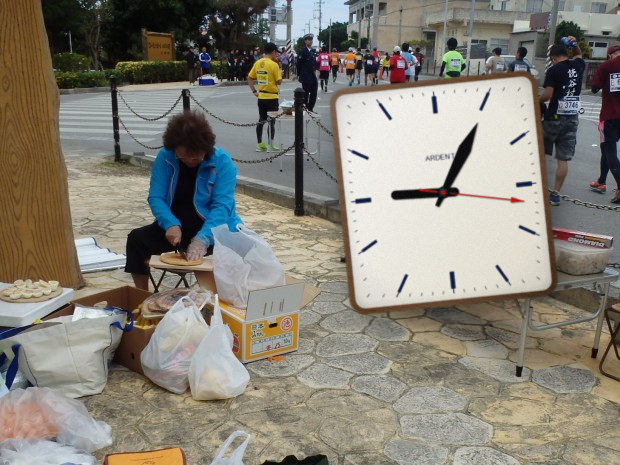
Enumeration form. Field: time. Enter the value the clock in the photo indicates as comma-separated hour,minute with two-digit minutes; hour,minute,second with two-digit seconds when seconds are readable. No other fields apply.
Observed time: 9,05,17
